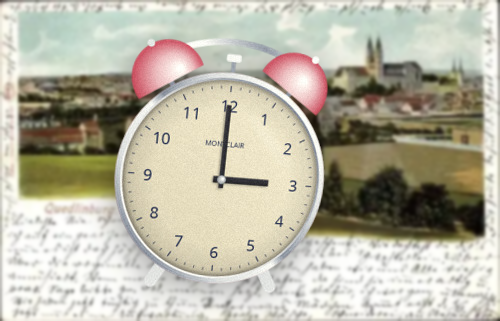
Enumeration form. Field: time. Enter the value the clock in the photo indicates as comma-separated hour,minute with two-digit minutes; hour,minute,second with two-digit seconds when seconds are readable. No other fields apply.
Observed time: 3,00
